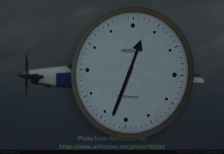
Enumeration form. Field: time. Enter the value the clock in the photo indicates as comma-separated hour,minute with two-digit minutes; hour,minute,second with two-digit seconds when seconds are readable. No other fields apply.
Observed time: 12,33
